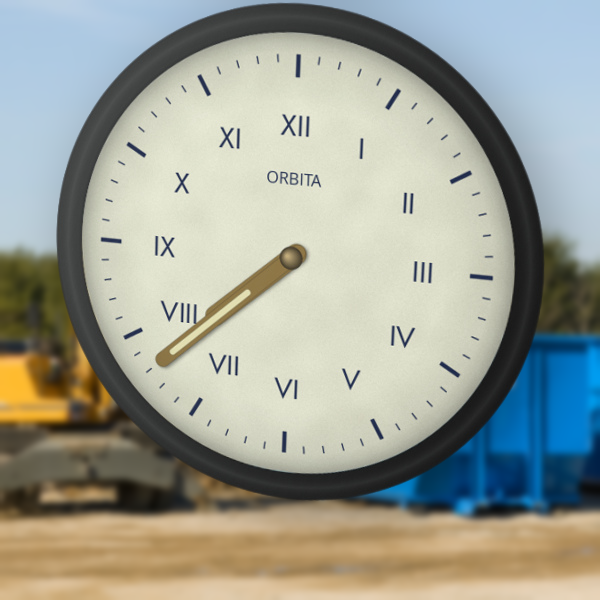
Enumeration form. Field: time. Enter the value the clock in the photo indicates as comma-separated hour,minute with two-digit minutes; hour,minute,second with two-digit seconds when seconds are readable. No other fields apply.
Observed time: 7,38
